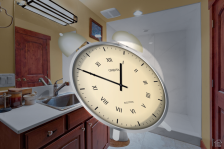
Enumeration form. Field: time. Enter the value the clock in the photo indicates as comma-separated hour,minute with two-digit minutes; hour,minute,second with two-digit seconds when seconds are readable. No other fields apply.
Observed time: 12,50
